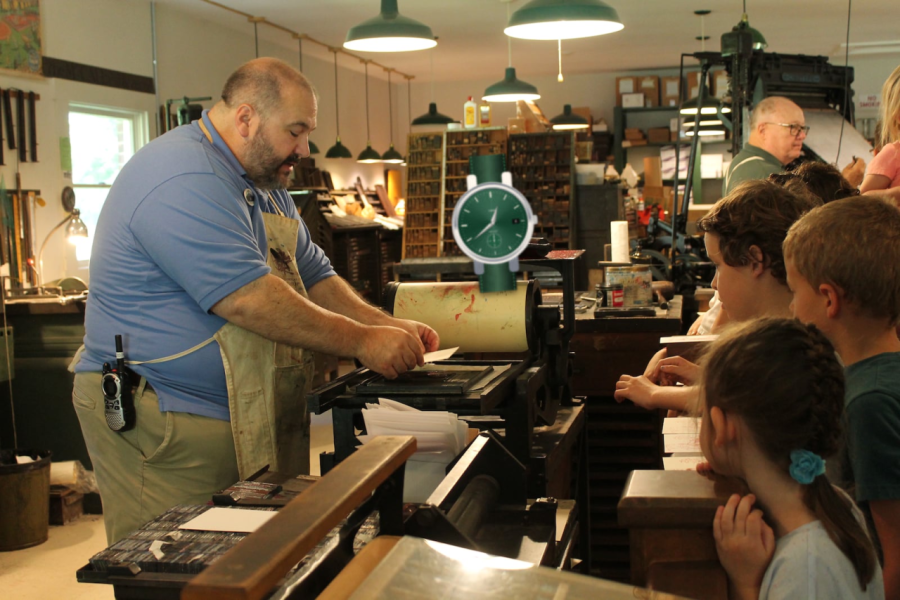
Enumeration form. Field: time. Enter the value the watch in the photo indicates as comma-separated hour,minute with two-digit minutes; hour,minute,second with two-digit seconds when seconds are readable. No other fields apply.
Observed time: 12,39
